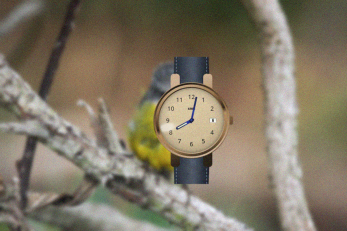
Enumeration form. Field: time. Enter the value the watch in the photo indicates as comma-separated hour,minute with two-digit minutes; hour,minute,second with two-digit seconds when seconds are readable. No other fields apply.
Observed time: 8,02
